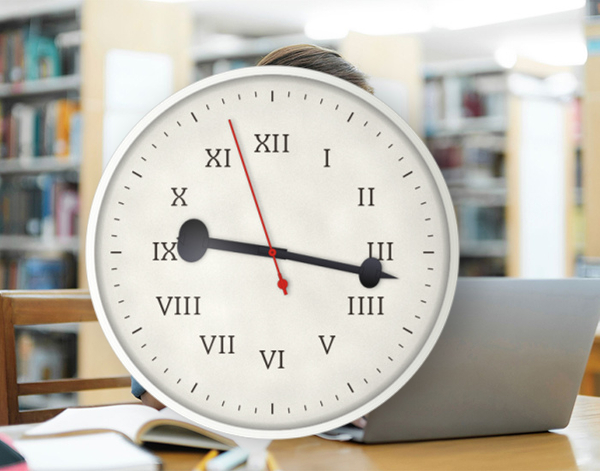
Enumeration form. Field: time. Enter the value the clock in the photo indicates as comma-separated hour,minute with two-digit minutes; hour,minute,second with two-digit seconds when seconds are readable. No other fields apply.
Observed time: 9,16,57
